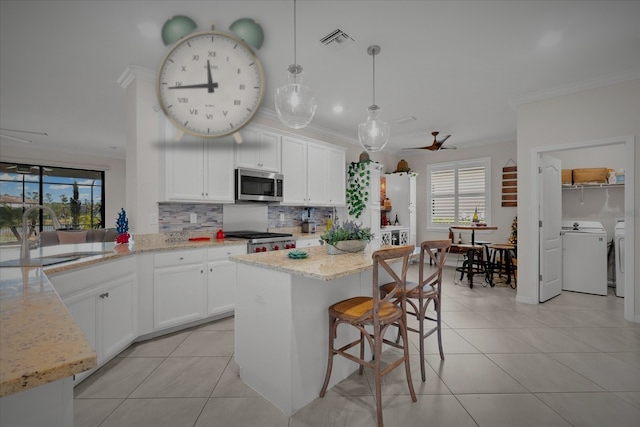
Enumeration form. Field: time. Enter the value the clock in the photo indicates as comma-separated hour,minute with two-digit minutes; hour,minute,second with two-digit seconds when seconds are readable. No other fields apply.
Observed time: 11,44
